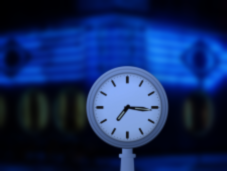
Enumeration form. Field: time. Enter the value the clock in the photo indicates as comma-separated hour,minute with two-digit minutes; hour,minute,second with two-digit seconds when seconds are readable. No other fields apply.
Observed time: 7,16
